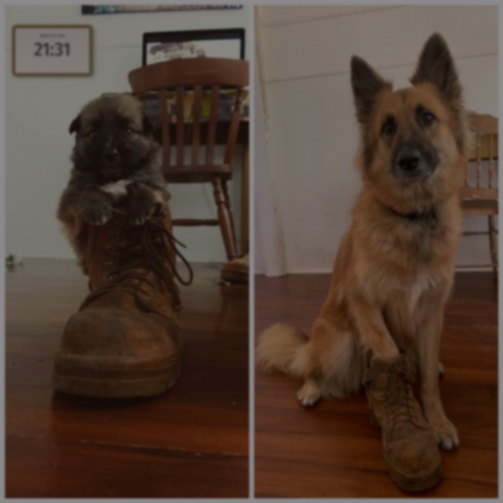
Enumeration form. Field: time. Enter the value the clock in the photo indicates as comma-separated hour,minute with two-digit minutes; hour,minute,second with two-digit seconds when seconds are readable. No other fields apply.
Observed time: 21,31
